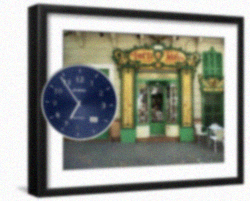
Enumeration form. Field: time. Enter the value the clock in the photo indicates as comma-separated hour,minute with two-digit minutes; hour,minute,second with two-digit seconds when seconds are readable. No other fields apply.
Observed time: 6,54
